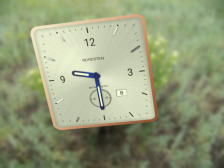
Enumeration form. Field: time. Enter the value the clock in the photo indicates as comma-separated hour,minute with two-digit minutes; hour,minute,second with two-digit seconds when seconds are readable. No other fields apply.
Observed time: 9,30
